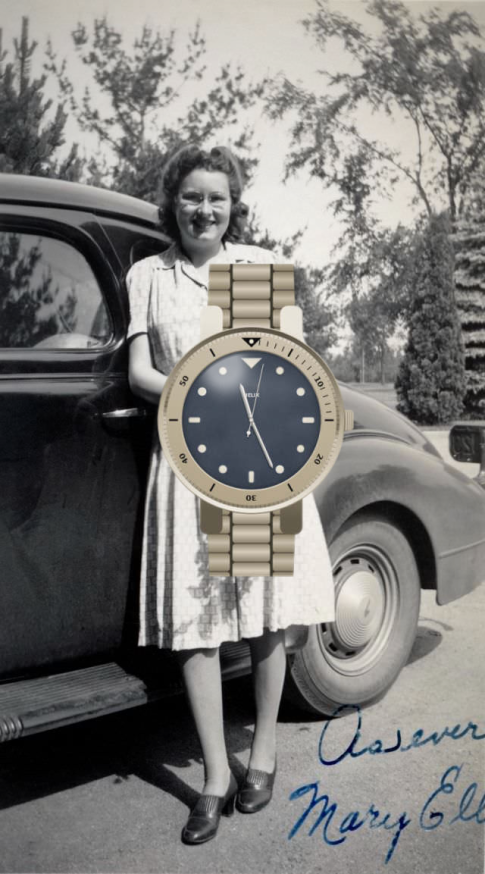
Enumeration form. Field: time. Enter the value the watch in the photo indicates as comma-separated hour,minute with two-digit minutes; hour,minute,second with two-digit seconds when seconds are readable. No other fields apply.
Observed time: 11,26,02
